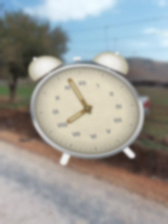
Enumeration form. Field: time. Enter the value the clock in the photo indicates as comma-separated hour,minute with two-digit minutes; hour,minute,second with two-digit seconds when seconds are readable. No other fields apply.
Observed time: 7,57
